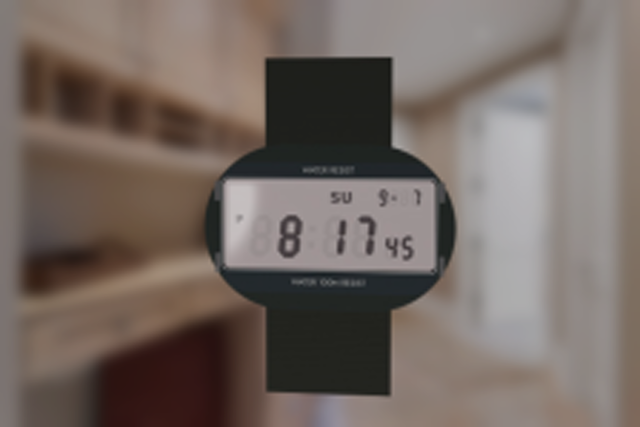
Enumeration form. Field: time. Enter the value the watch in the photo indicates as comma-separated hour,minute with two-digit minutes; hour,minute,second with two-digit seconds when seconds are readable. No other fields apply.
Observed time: 8,17,45
